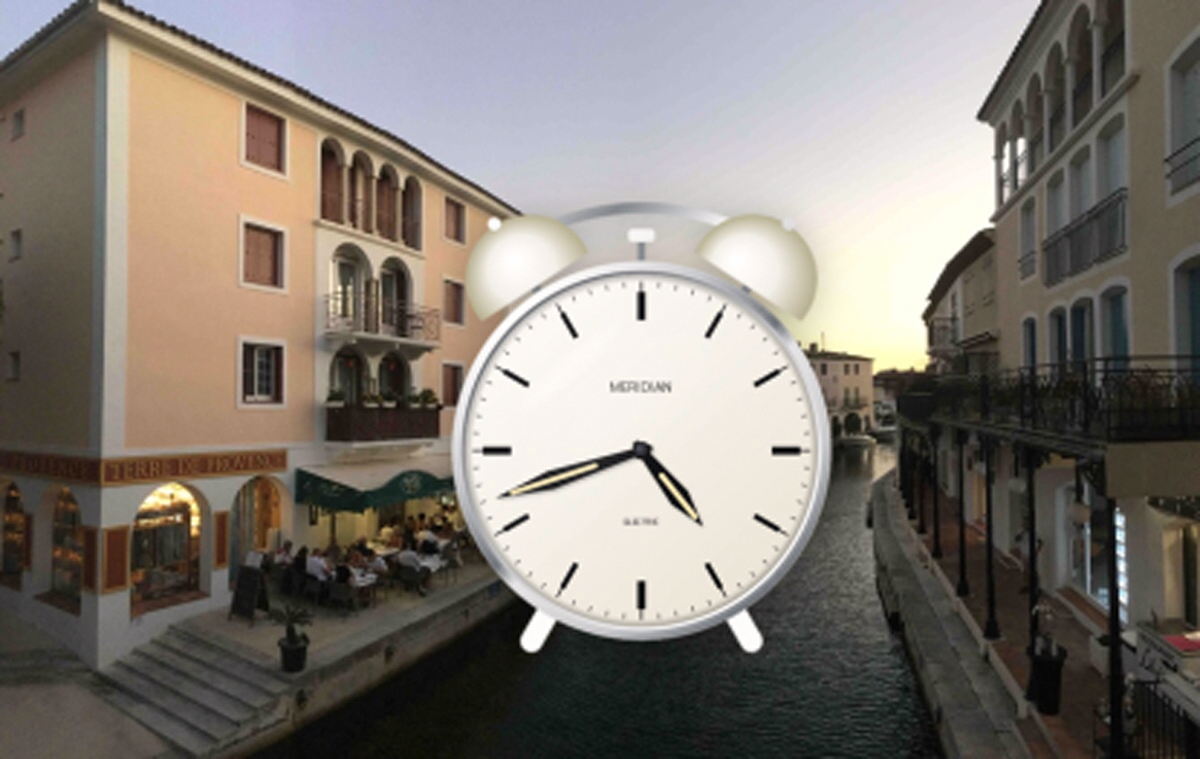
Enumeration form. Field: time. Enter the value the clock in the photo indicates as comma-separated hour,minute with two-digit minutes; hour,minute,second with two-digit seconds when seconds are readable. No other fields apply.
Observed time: 4,42
